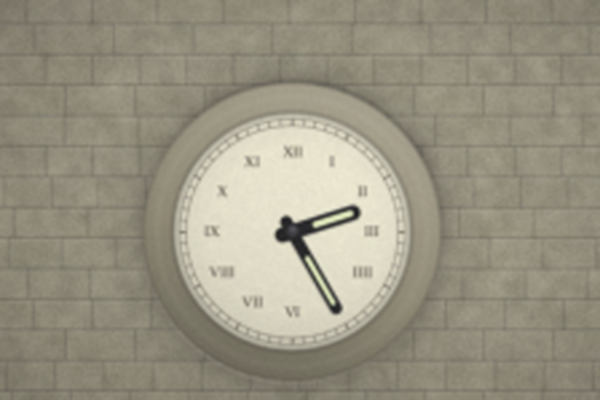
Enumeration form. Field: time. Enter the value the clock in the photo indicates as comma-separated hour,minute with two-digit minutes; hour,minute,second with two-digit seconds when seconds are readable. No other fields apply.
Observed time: 2,25
